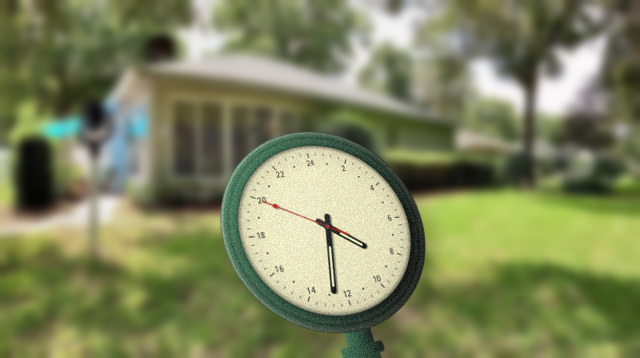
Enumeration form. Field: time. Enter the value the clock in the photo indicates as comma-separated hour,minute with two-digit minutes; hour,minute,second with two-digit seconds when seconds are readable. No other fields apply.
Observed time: 8,31,50
